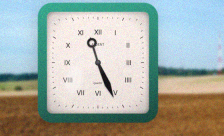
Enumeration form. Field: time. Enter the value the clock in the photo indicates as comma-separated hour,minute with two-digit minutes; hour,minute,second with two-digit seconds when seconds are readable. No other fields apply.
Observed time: 11,26
